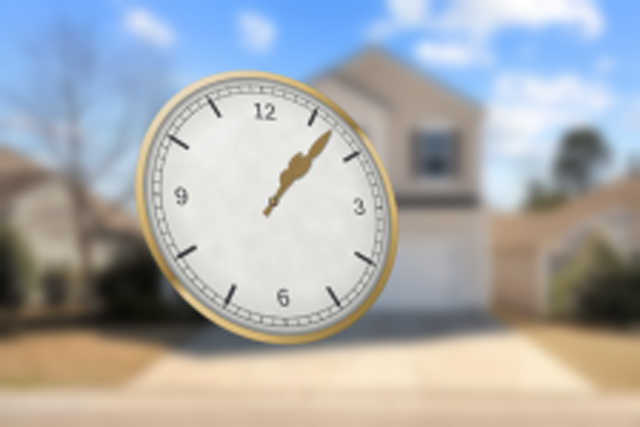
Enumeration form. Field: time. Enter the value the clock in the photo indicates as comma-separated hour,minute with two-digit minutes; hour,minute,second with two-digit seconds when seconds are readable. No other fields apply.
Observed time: 1,07
